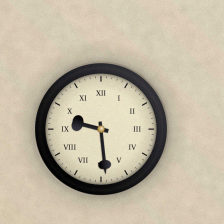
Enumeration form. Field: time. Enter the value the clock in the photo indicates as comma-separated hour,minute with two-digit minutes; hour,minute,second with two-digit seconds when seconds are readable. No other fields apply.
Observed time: 9,29
